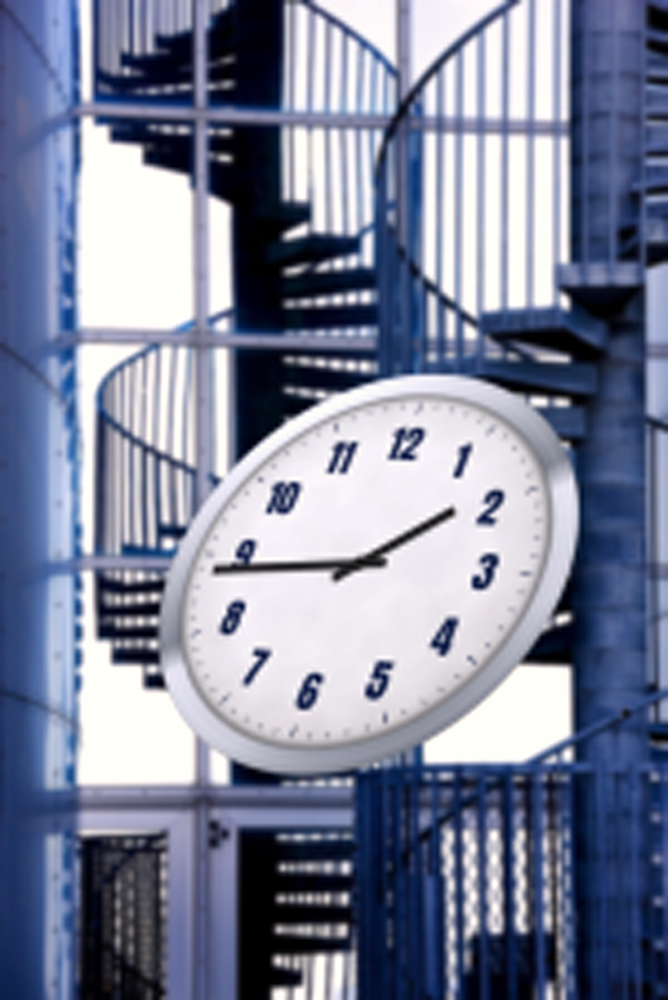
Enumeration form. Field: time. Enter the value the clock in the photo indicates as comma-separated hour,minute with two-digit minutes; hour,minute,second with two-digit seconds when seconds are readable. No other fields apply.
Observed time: 1,44
